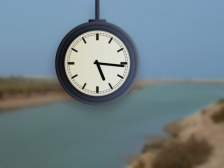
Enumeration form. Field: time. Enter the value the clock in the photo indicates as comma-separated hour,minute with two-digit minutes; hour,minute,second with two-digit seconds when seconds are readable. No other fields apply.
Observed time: 5,16
